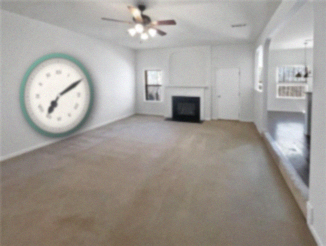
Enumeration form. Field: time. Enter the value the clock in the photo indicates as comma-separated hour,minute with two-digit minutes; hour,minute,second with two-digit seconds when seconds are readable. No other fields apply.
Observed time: 7,10
